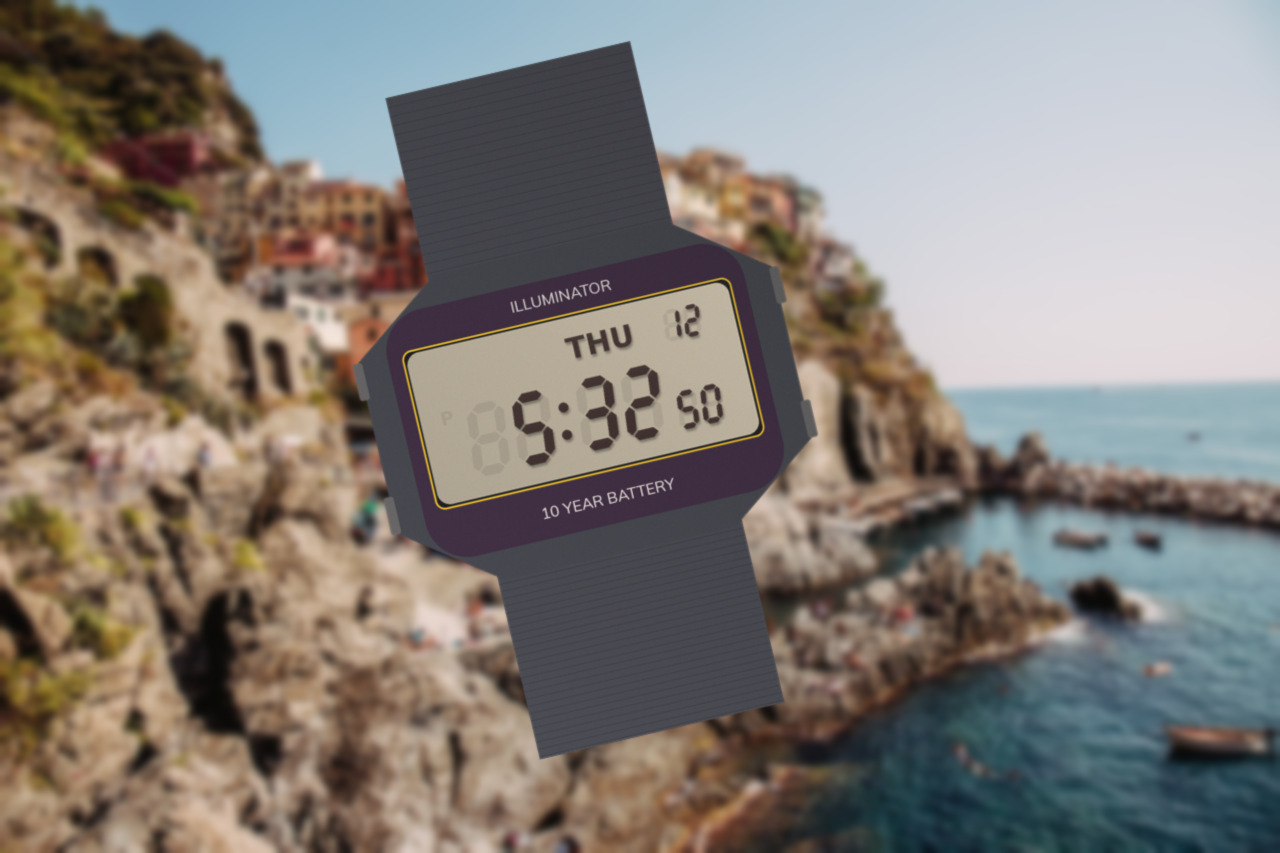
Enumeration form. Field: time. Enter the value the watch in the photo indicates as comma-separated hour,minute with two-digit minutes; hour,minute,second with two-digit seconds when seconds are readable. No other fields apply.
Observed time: 5,32,50
